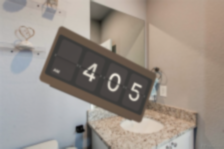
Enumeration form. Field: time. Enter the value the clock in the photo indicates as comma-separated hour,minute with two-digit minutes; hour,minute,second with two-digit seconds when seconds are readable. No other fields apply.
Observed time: 4,05
